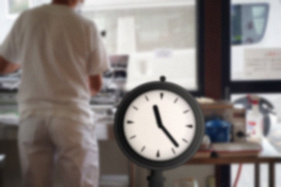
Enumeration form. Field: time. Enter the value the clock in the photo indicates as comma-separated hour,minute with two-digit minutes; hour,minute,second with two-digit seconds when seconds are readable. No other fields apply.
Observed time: 11,23
